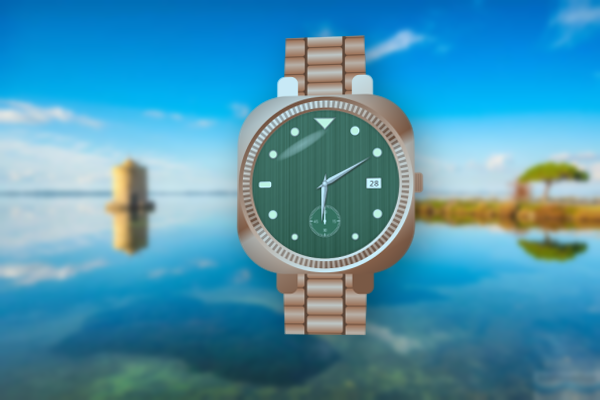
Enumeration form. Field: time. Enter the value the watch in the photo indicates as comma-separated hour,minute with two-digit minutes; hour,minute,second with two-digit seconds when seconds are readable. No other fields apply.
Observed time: 6,10
